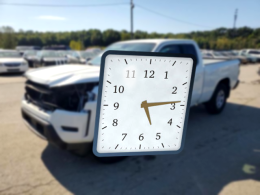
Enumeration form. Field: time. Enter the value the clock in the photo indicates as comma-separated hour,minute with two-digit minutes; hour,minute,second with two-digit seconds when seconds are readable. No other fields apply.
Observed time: 5,14
